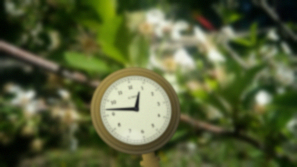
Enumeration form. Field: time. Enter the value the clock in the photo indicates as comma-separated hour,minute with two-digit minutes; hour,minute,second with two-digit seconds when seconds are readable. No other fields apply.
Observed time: 12,47
